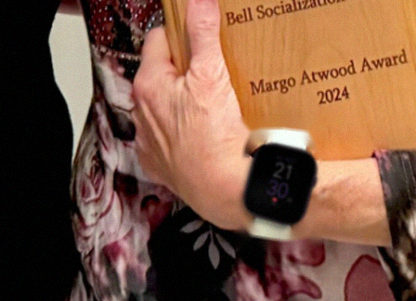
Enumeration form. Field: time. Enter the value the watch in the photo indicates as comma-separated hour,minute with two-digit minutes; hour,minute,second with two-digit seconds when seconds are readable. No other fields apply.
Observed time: 21,30
